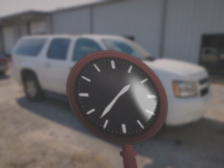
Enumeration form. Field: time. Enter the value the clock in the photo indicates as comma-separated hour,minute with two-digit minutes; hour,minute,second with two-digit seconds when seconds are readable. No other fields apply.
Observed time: 1,37
